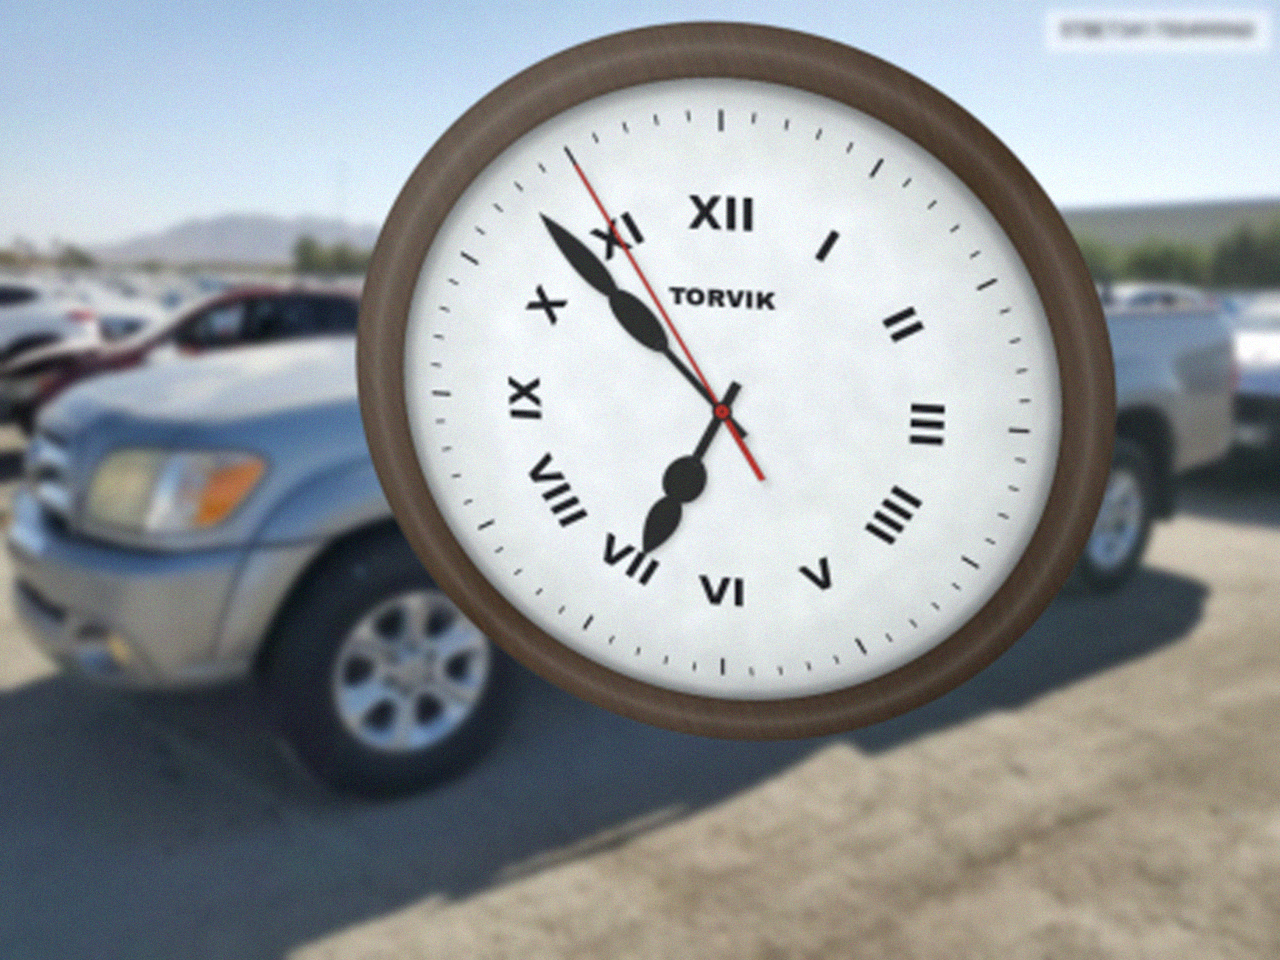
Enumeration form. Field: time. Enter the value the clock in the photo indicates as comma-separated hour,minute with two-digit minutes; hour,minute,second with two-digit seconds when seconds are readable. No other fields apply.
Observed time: 6,52,55
